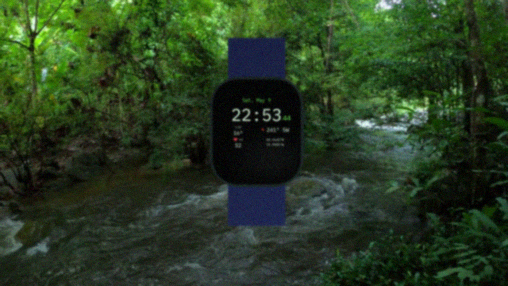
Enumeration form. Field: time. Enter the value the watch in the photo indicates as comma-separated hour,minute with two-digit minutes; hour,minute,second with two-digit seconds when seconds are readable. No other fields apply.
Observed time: 22,53
